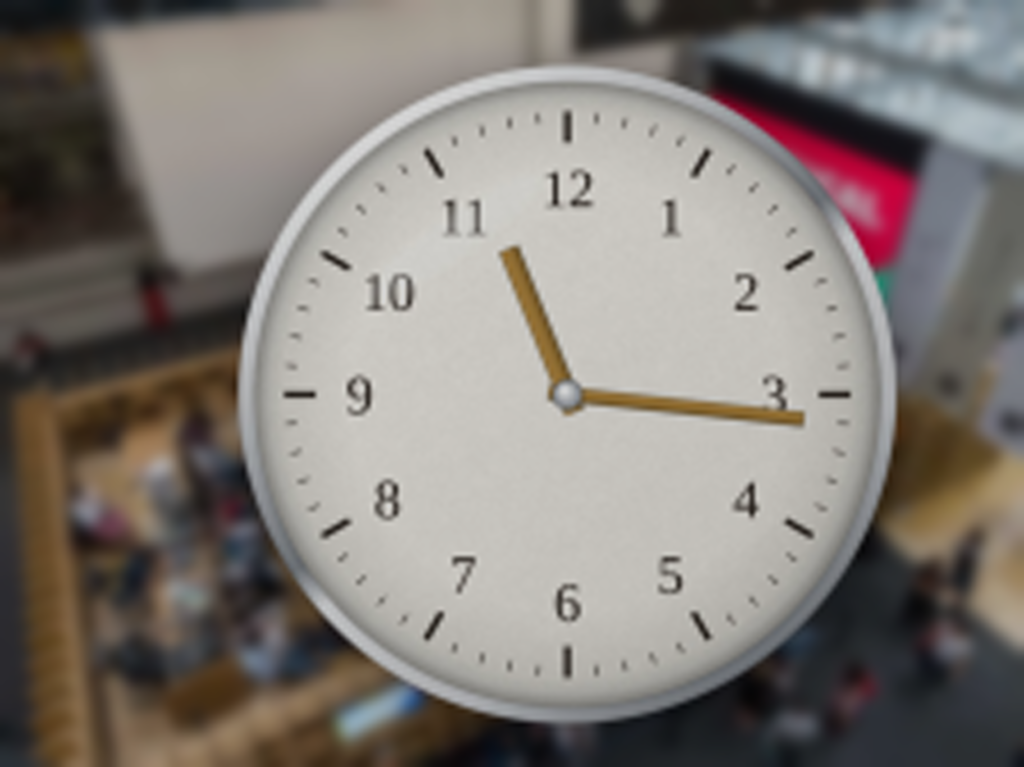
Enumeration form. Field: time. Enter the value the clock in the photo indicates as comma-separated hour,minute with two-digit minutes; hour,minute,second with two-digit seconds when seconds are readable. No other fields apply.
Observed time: 11,16
